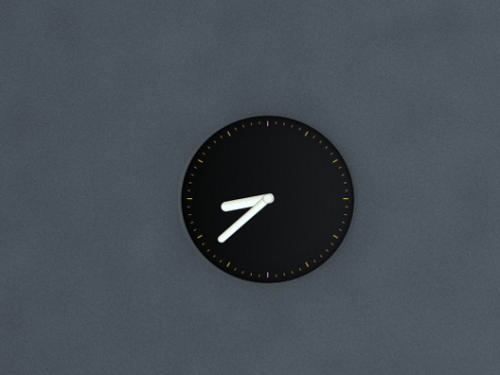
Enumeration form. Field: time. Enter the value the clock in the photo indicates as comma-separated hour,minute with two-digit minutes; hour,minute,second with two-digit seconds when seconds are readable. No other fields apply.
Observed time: 8,38
